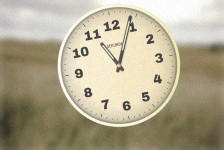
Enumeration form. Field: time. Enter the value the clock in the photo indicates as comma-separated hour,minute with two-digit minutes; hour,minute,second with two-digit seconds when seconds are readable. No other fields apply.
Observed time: 11,04
